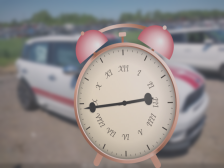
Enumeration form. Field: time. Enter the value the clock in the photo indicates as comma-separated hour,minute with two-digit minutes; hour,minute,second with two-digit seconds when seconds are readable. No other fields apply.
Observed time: 2,44
